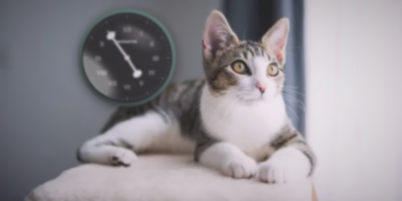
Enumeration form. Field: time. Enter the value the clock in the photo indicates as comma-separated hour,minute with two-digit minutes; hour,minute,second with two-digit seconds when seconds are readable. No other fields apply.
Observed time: 4,54
